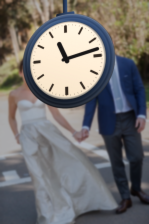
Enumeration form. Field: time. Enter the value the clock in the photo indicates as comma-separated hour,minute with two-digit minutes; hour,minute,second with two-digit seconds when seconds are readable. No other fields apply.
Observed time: 11,13
